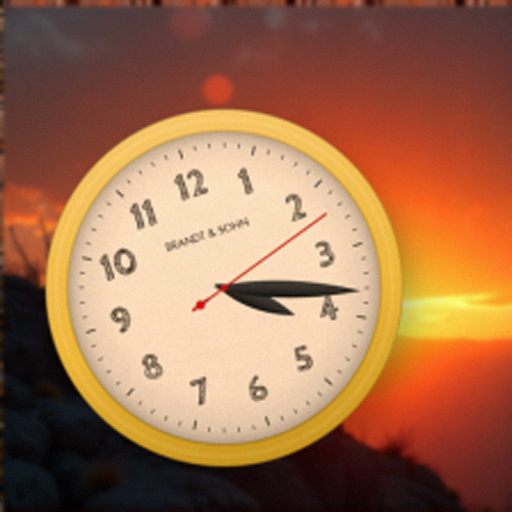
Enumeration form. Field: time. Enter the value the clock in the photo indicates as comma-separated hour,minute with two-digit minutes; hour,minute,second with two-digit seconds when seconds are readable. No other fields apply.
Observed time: 4,18,12
